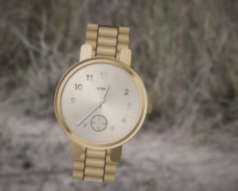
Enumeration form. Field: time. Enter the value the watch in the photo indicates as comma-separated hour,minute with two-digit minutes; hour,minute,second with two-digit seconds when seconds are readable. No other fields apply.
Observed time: 12,37
